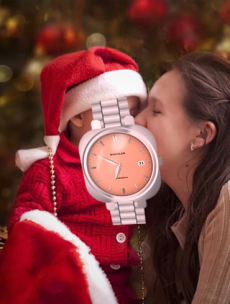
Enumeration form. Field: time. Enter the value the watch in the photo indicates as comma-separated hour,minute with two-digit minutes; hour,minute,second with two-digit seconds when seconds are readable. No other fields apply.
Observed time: 6,50
